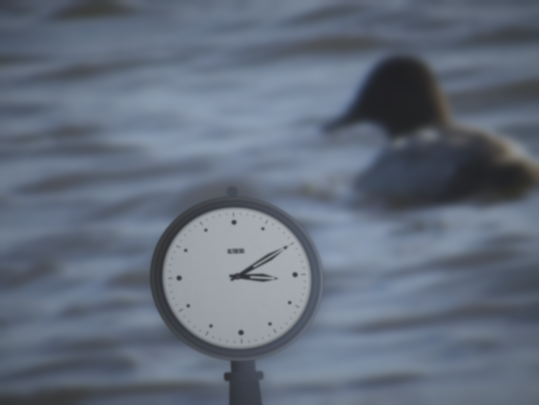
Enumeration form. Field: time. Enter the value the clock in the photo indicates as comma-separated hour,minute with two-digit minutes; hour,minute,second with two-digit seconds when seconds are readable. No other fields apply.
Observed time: 3,10
